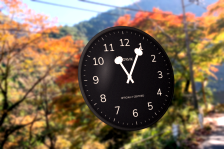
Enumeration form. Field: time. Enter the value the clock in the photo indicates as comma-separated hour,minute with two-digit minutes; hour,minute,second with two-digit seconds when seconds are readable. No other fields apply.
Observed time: 11,05
